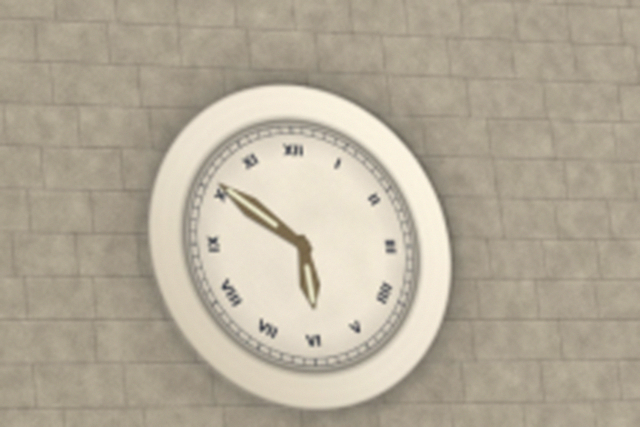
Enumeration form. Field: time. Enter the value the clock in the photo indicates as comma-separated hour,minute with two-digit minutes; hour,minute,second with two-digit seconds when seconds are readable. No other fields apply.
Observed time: 5,51
